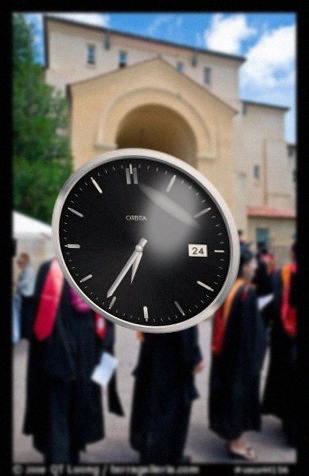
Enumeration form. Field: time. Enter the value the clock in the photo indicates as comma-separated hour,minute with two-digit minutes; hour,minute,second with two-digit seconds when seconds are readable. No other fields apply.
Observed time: 6,36
